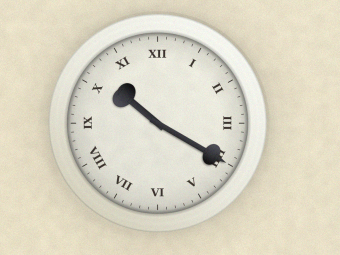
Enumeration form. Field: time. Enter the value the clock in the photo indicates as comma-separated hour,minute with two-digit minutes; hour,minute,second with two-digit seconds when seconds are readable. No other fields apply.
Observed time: 10,20
